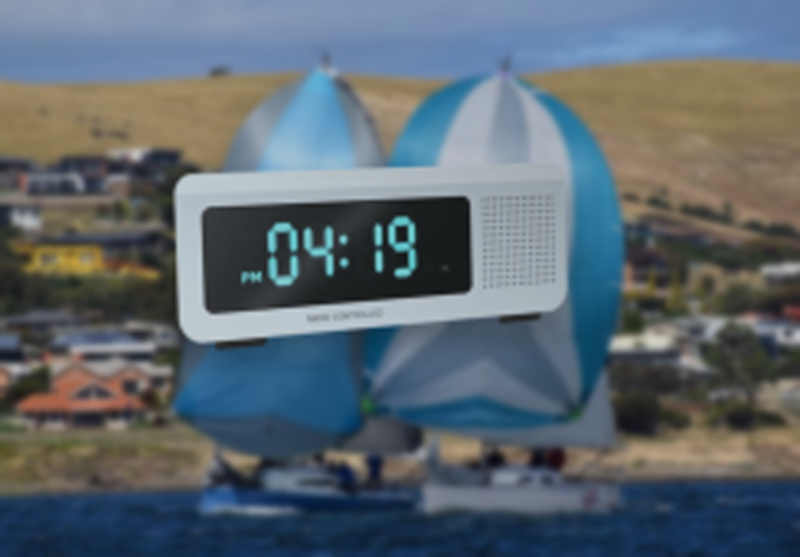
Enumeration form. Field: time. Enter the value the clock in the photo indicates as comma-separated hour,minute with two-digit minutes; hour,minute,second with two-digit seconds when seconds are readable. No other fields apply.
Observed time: 4,19
